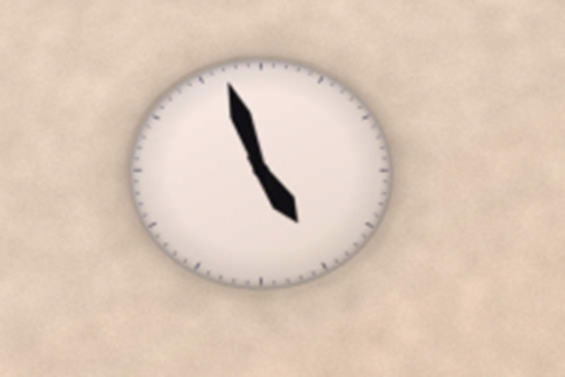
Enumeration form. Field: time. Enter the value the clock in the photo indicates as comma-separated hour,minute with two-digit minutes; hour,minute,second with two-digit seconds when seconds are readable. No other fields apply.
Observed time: 4,57
